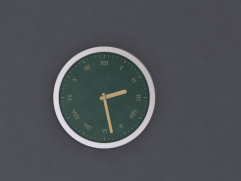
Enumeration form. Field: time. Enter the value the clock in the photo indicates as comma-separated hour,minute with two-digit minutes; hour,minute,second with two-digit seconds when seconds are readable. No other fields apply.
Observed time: 2,28
